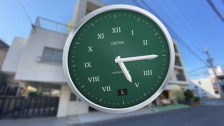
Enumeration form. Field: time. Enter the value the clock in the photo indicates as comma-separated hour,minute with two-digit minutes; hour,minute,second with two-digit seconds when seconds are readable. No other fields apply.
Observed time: 5,15
